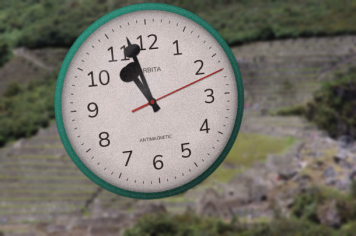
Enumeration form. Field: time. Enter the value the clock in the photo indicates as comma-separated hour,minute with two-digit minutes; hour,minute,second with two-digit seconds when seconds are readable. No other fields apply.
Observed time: 10,57,12
